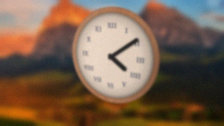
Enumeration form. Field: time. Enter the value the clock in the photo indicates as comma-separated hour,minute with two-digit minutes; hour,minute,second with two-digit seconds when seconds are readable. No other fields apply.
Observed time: 4,09
